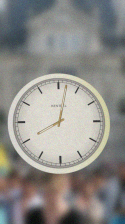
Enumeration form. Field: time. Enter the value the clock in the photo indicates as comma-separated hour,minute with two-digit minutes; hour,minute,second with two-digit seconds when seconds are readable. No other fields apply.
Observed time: 8,02
